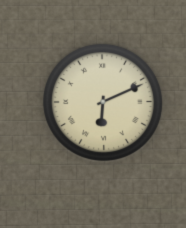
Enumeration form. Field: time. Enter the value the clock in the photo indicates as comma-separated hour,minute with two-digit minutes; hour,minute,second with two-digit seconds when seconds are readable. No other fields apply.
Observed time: 6,11
